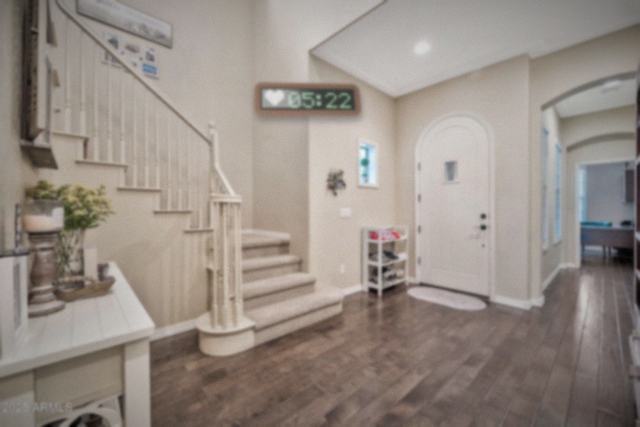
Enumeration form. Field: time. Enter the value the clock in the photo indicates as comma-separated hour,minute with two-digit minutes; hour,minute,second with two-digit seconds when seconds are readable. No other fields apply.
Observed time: 5,22
